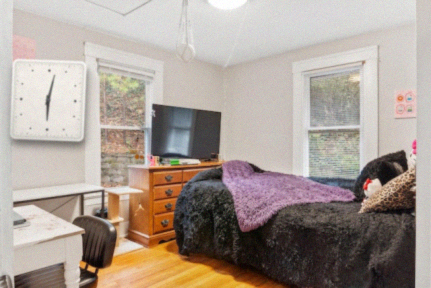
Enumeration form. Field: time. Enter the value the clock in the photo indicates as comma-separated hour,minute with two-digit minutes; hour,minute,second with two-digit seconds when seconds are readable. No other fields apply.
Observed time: 6,02
